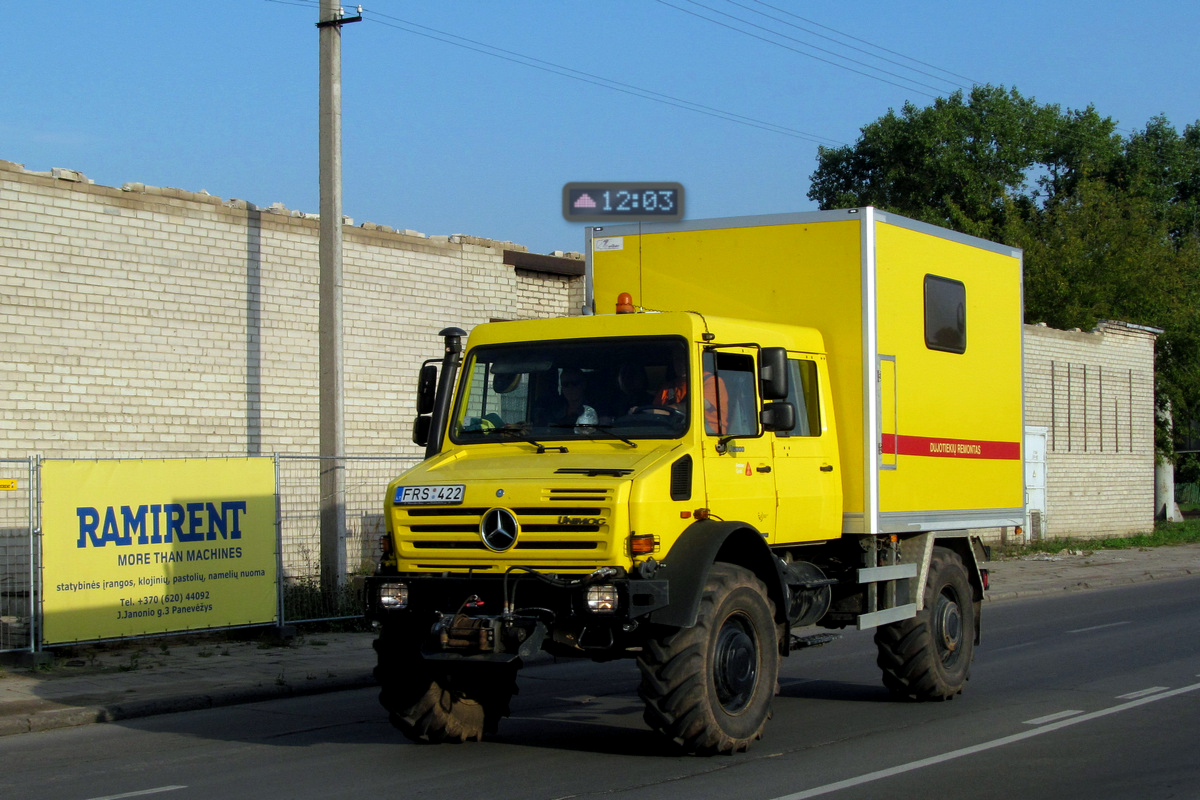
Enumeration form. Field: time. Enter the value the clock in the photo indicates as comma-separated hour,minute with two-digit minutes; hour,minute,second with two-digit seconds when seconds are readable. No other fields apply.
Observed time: 12,03
